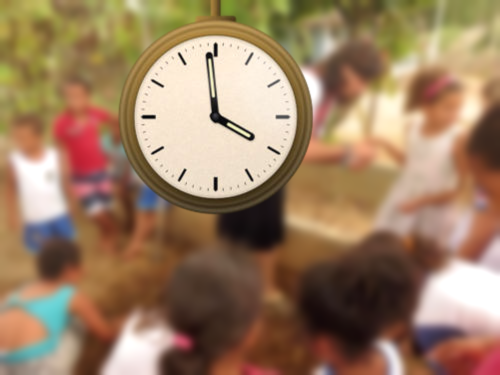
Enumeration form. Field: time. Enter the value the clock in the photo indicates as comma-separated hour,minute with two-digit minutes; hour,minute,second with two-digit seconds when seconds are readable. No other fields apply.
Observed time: 3,59
